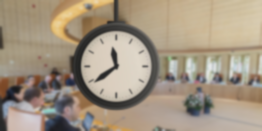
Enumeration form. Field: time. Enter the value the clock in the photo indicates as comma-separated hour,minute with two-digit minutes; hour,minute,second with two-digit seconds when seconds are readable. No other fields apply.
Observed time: 11,39
